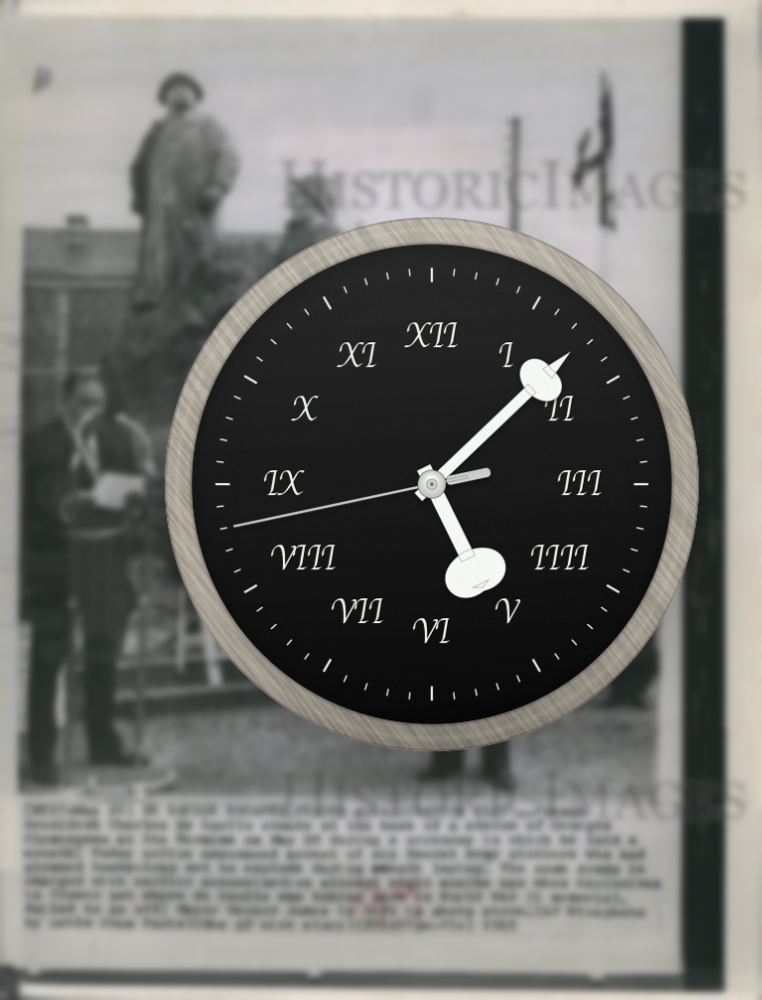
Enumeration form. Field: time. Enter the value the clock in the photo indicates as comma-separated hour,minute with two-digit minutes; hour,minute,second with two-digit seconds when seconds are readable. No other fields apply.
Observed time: 5,07,43
